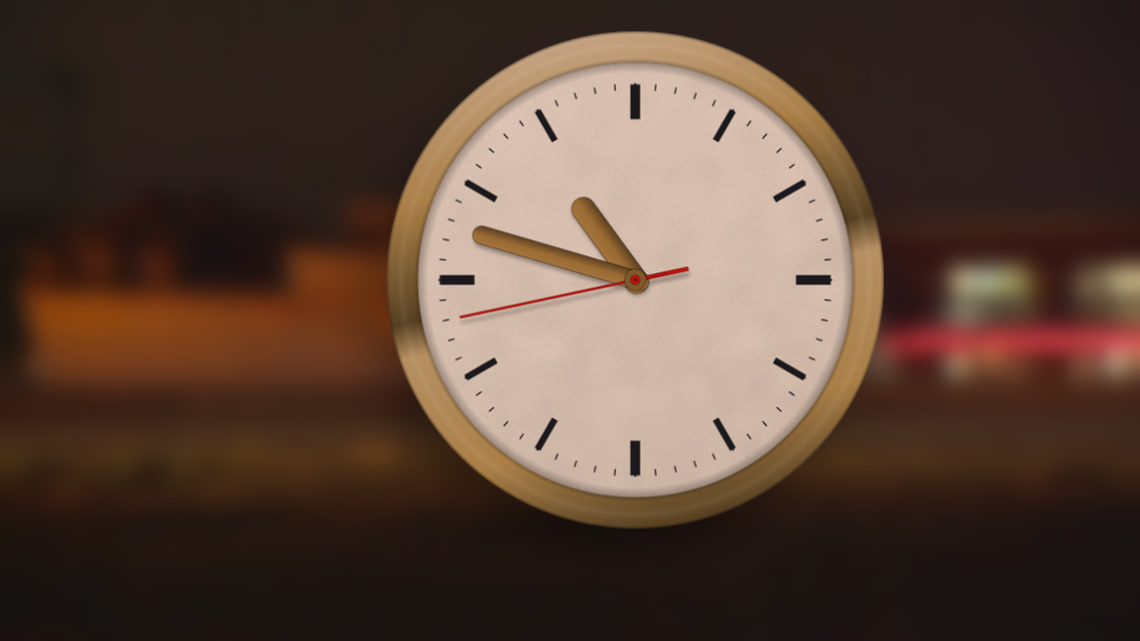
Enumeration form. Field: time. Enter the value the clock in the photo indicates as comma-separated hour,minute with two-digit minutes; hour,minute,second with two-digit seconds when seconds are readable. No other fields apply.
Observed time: 10,47,43
